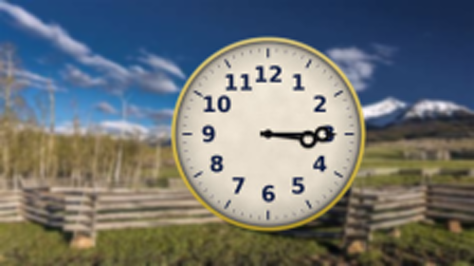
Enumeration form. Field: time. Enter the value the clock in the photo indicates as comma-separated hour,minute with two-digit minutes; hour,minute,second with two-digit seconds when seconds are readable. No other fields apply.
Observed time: 3,15
